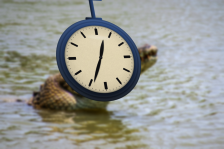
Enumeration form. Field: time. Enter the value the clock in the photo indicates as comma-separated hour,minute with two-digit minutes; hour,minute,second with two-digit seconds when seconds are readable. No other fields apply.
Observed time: 12,34
